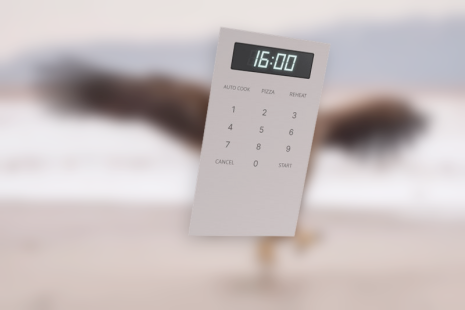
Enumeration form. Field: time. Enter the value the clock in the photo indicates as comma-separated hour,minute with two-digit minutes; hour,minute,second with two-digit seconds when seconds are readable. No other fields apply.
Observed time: 16,00
